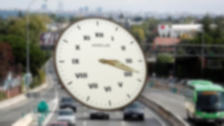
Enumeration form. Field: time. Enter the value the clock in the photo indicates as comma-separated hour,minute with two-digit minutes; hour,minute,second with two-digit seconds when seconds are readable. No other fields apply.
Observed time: 3,18
